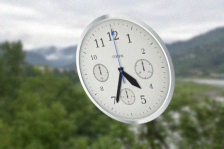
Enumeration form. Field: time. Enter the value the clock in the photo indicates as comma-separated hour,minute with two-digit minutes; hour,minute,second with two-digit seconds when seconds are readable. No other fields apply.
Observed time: 4,34
